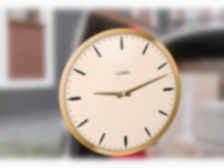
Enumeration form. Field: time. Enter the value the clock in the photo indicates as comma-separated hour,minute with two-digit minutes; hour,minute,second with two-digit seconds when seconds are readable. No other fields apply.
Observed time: 9,12
